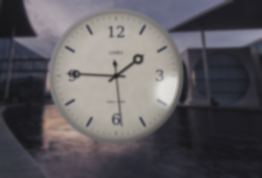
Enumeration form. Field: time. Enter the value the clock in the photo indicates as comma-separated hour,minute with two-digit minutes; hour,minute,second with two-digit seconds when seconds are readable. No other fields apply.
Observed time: 1,45,29
